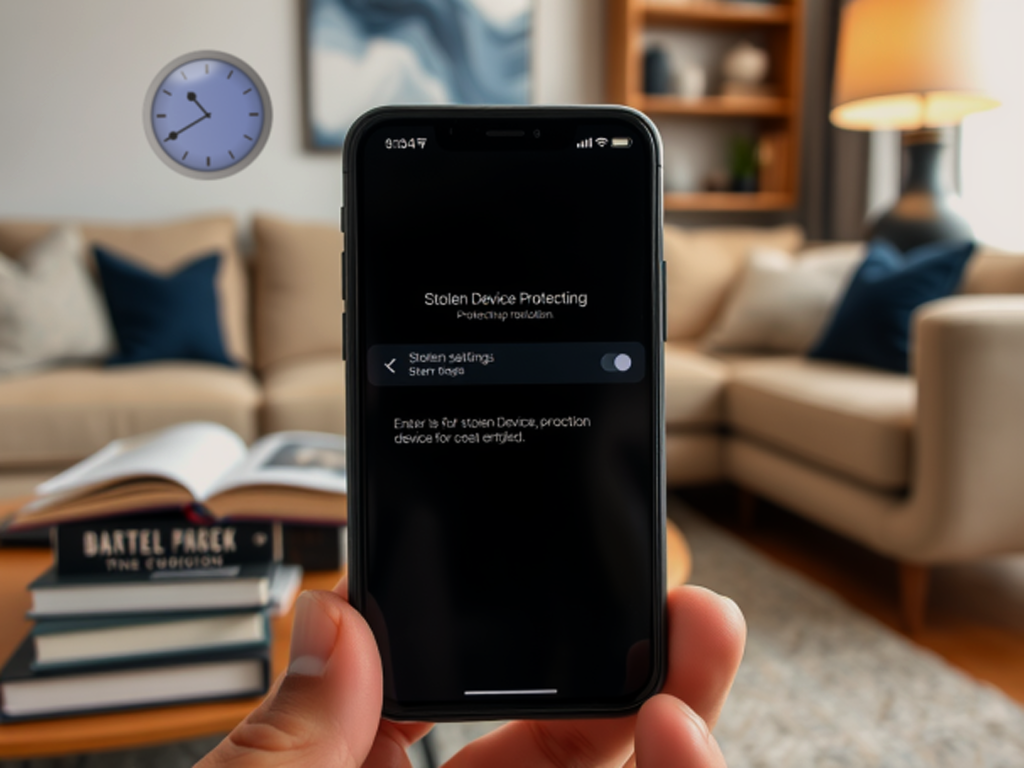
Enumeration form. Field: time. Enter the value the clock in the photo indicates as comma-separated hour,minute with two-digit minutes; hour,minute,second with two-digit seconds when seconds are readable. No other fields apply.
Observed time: 10,40
